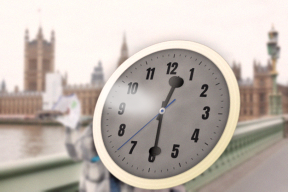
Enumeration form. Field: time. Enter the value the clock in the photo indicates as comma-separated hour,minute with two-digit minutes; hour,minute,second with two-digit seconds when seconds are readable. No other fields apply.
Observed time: 12,29,37
